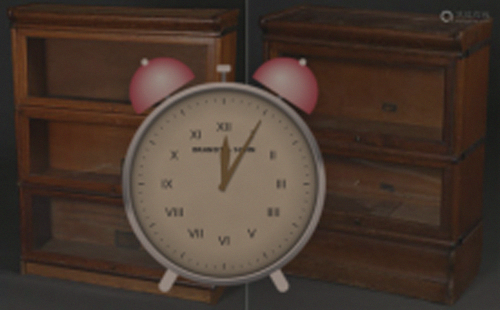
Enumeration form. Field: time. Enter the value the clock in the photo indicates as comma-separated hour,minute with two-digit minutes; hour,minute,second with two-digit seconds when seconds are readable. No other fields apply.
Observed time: 12,05
